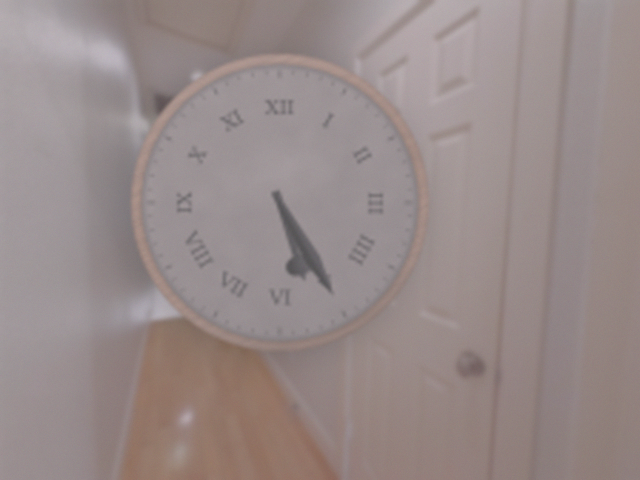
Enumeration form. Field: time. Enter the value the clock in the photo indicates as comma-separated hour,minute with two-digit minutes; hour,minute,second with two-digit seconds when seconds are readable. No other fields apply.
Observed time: 5,25
